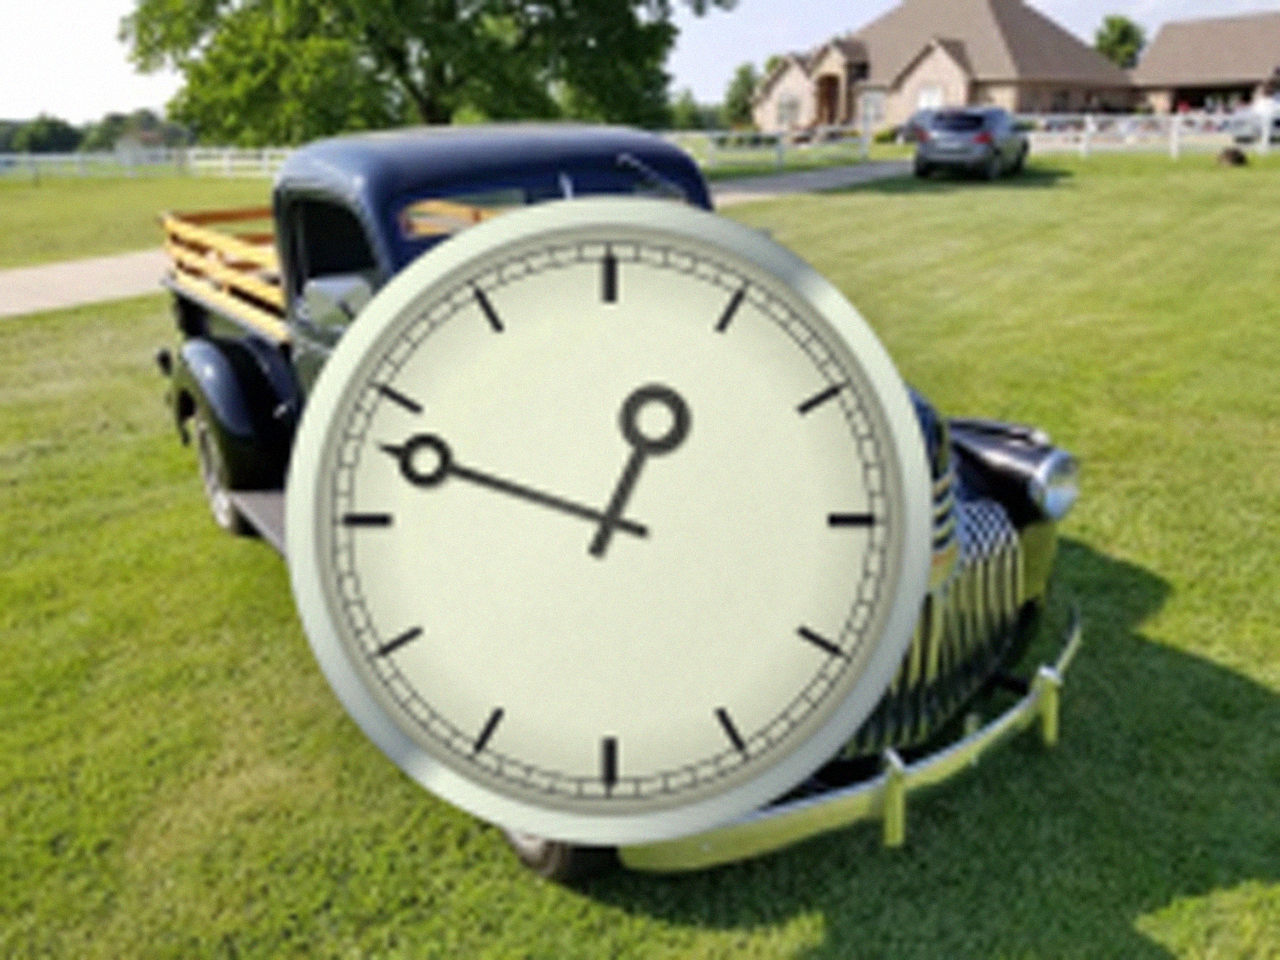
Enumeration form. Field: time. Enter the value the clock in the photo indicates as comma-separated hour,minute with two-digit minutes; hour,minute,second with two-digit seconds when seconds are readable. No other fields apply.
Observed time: 12,48
